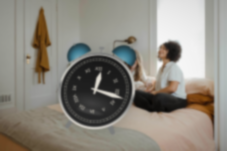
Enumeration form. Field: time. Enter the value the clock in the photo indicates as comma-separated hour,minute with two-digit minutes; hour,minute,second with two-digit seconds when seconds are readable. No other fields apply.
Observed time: 12,17
